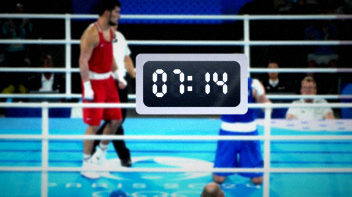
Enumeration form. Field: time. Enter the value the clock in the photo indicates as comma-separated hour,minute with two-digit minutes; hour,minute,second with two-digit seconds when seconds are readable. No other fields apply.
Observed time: 7,14
